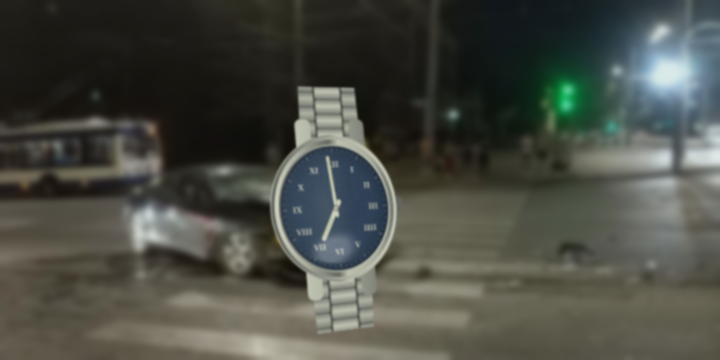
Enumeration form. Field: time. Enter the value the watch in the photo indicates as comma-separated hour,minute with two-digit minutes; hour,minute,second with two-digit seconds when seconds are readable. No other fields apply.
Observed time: 6,59
